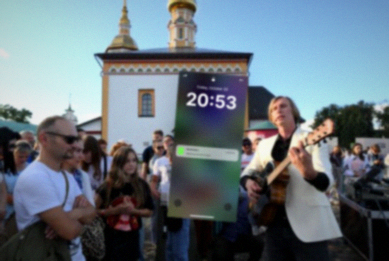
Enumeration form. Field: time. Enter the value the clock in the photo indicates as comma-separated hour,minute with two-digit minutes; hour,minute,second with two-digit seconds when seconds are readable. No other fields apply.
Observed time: 20,53
